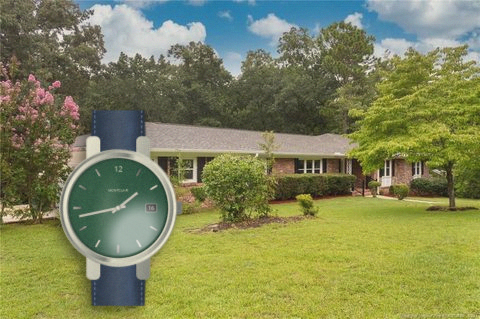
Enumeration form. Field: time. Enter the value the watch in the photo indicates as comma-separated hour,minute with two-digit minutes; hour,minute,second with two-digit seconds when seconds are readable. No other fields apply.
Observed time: 1,43
